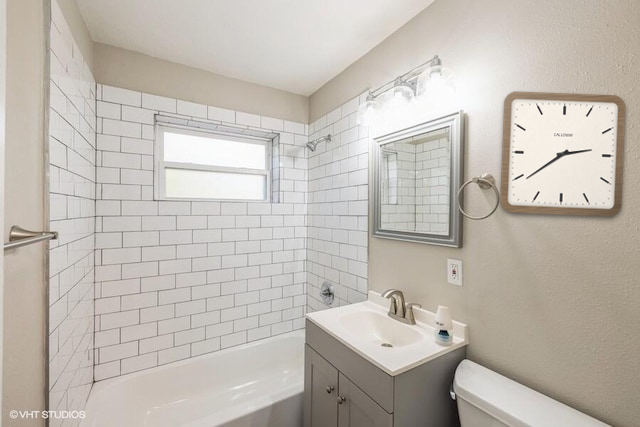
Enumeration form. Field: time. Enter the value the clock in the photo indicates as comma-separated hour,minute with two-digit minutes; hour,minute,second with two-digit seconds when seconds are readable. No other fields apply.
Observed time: 2,39
